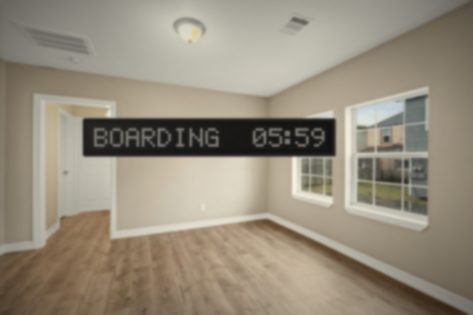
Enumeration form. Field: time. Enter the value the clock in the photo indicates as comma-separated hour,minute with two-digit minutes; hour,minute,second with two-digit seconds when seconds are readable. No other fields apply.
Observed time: 5,59
